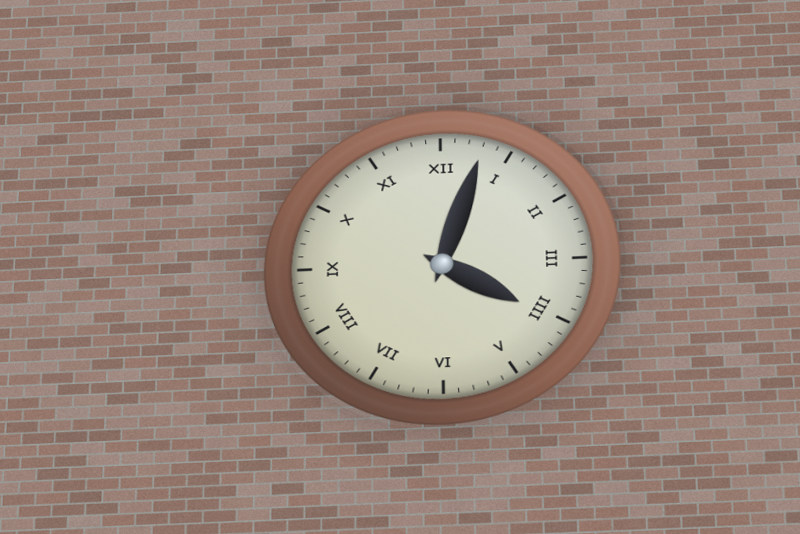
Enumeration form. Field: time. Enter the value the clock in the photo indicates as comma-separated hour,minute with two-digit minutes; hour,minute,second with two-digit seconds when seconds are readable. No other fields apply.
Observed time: 4,03
